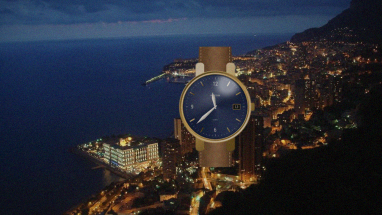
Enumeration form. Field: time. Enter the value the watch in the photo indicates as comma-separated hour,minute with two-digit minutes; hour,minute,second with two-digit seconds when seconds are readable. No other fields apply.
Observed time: 11,38
